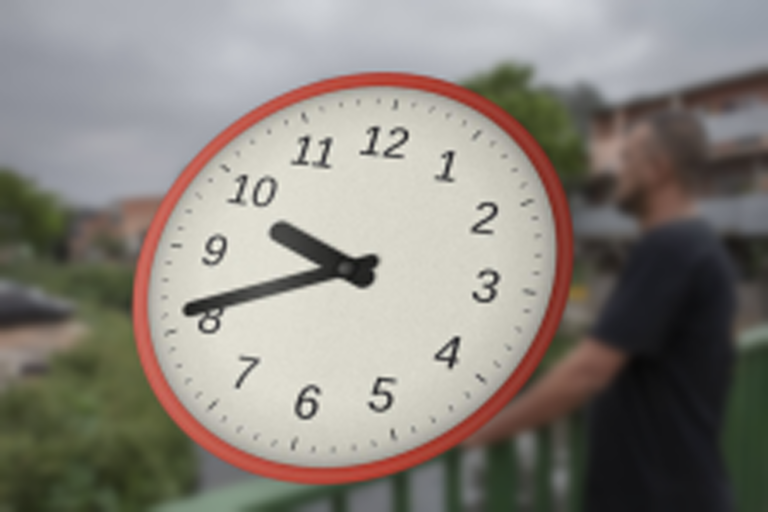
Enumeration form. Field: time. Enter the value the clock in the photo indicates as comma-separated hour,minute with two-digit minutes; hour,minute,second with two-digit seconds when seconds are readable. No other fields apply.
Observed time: 9,41
